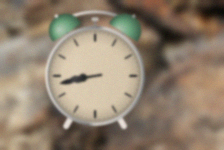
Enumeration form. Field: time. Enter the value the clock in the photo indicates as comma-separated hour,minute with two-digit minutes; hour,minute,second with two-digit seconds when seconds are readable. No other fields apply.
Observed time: 8,43
